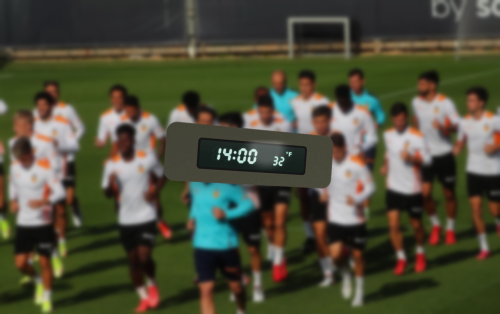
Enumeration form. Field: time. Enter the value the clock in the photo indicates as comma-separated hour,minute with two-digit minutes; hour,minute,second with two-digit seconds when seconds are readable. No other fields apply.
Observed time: 14,00
